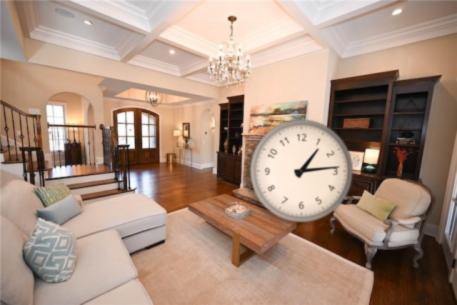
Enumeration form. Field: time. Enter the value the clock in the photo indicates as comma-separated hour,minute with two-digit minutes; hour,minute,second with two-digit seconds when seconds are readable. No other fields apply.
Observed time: 1,14
